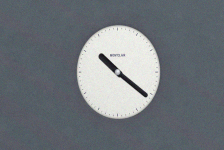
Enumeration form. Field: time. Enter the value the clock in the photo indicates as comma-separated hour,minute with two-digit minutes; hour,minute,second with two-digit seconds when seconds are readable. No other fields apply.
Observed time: 10,21
